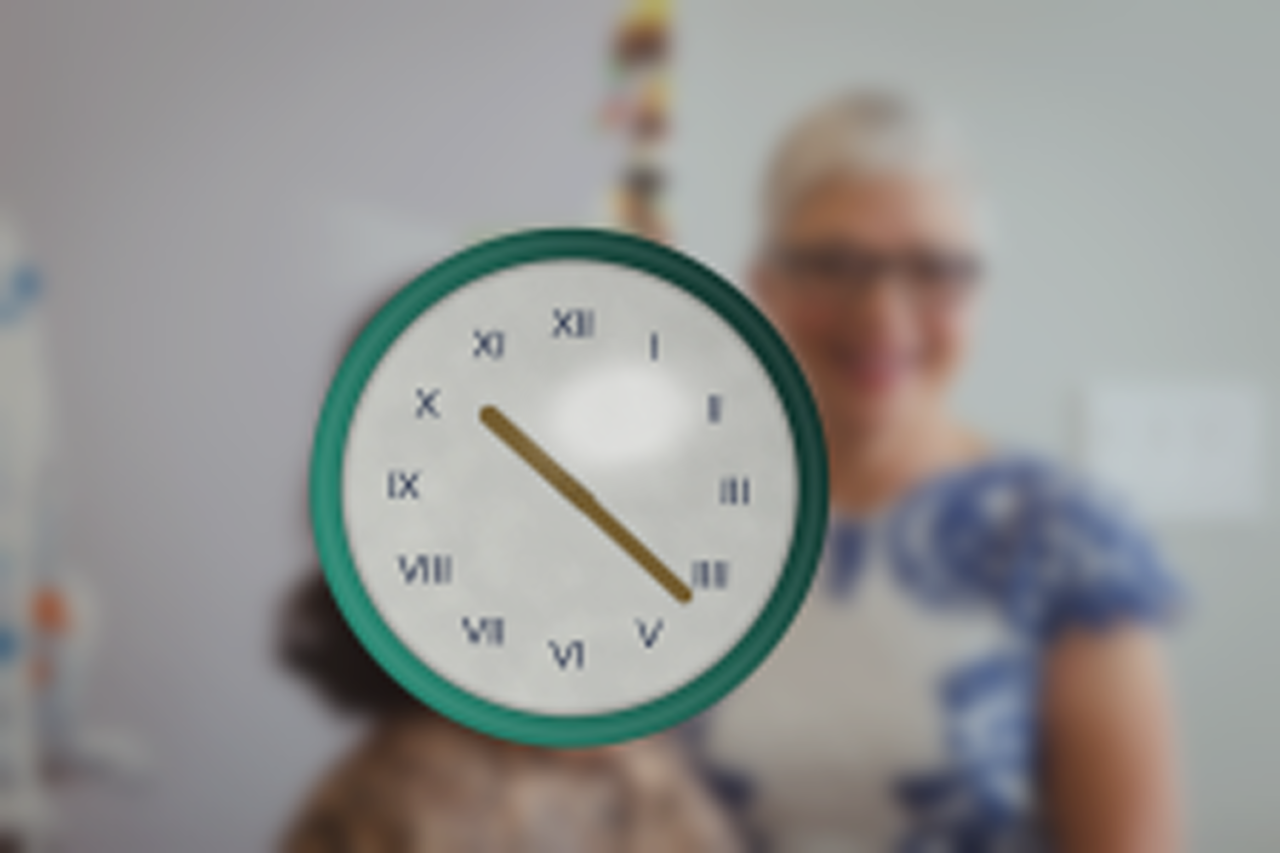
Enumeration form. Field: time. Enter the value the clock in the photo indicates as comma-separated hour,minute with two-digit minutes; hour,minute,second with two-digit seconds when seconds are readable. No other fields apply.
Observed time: 10,22
